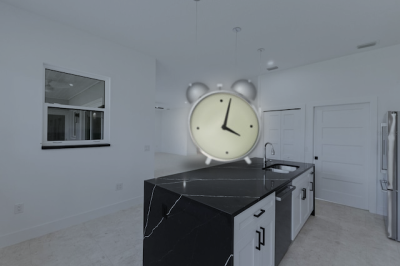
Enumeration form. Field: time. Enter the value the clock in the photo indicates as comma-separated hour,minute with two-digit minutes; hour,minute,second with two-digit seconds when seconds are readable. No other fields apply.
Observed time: 4,03
